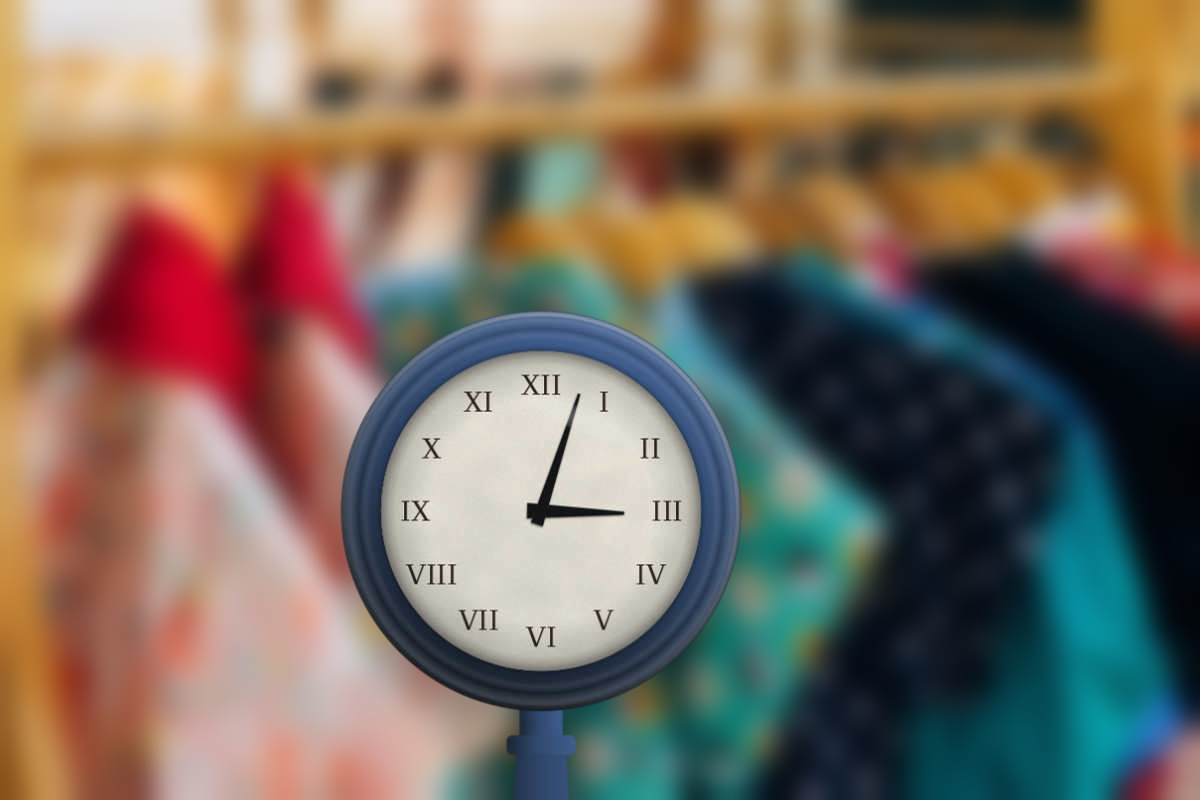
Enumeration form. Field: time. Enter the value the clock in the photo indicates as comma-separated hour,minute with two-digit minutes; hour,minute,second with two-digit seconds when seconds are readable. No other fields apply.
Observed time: 3,03
